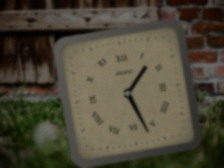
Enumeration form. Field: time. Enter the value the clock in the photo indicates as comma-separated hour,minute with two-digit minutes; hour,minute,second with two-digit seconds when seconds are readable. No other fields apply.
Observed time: 1,27
